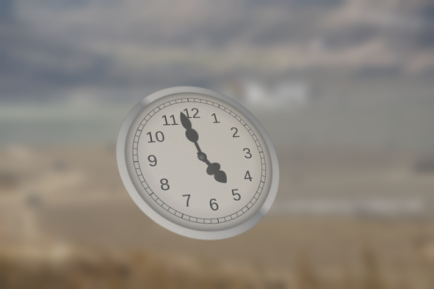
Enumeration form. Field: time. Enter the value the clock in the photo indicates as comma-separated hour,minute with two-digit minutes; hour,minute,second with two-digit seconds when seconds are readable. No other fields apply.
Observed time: 4,58
